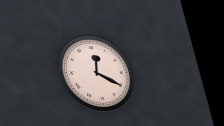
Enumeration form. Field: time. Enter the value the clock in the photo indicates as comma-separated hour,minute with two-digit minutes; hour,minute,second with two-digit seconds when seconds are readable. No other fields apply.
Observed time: 12,20
